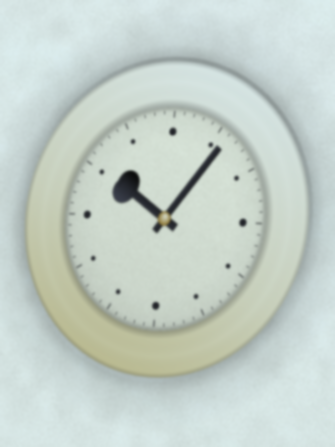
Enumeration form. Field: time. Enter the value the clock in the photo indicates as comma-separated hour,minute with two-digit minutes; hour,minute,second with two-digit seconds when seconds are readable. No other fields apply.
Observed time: 10,06
